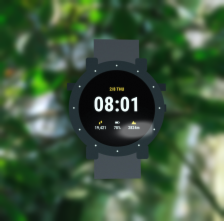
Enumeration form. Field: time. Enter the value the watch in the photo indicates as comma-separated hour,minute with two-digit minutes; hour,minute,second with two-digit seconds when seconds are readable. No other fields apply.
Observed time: 8,01
